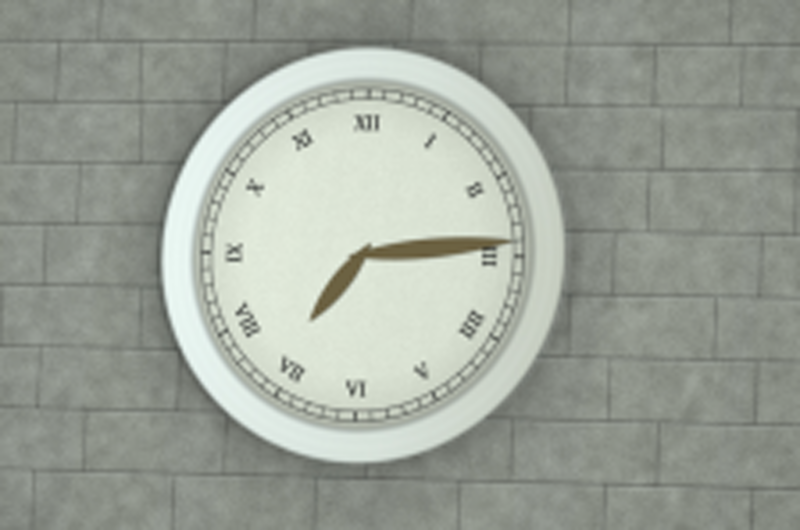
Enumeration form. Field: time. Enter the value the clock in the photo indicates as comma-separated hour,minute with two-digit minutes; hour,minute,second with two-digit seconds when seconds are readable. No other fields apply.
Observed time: 7,14
